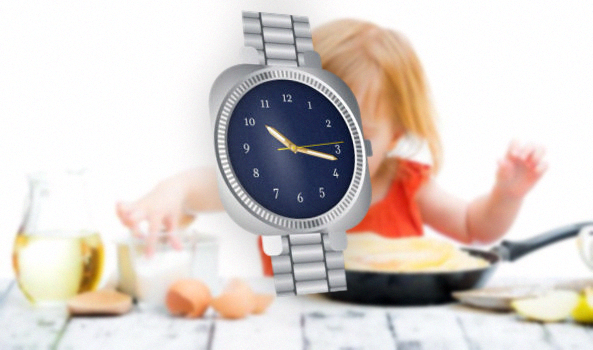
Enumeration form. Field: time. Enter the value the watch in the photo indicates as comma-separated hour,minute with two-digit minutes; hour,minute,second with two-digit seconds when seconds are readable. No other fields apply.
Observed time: 10,17,14
